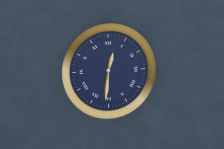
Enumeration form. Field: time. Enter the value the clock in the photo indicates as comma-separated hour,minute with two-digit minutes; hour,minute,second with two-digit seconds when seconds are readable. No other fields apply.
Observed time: 12,31
